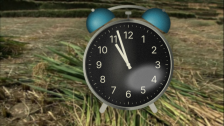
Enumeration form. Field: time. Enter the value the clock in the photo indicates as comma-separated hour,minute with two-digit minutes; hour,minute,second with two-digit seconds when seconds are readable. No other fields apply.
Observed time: 10,57
